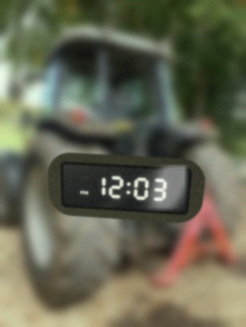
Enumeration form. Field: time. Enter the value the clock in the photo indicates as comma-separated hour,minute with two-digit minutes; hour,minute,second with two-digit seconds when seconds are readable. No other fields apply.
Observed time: 12,03
